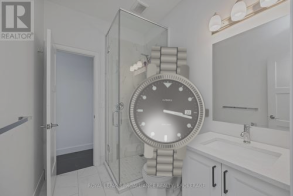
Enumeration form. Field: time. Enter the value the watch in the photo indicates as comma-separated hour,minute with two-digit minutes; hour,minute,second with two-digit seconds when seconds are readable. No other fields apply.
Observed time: 3,17
